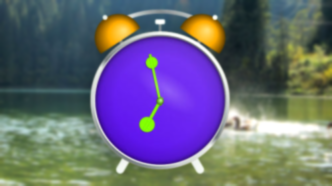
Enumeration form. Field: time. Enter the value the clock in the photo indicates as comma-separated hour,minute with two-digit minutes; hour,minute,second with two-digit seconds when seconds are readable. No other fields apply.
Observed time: 6,58
